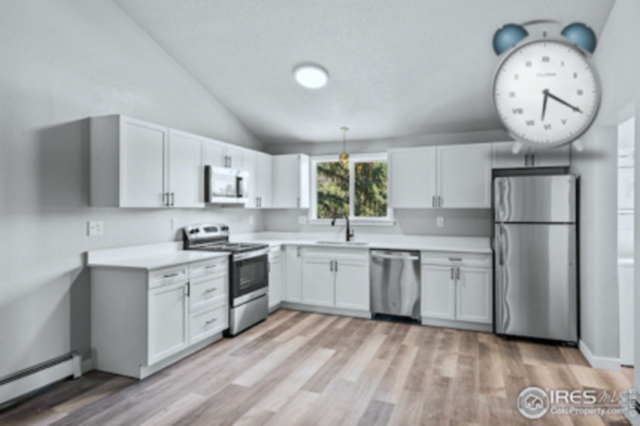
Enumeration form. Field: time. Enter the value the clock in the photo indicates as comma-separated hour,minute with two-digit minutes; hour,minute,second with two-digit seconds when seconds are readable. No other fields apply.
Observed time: 6,20
